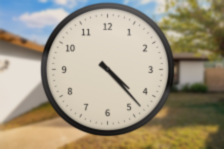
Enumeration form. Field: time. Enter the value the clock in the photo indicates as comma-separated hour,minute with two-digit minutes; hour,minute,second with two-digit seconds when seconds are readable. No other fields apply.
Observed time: 4,23
